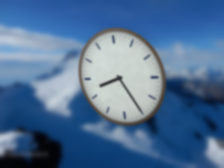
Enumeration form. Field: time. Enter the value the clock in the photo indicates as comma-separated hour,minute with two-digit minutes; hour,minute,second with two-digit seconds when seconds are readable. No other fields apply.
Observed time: 8,25
